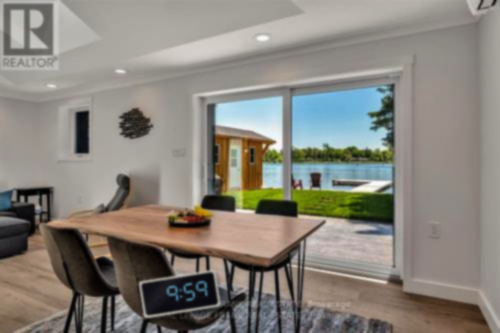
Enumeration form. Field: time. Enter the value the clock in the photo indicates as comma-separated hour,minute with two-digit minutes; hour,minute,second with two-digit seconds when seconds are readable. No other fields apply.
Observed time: 9,59
